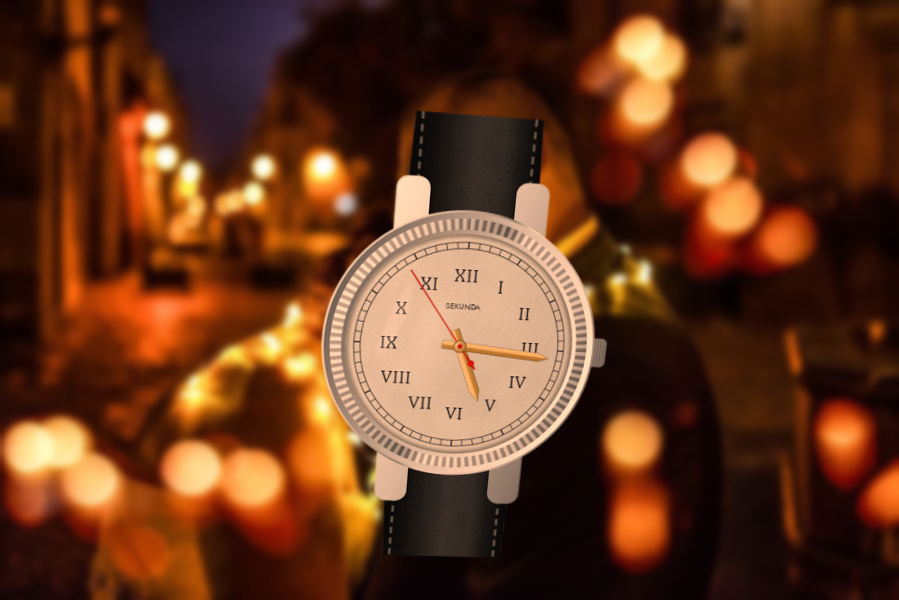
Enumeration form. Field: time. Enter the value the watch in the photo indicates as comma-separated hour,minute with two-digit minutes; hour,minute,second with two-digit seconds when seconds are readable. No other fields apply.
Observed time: 5,15,54
